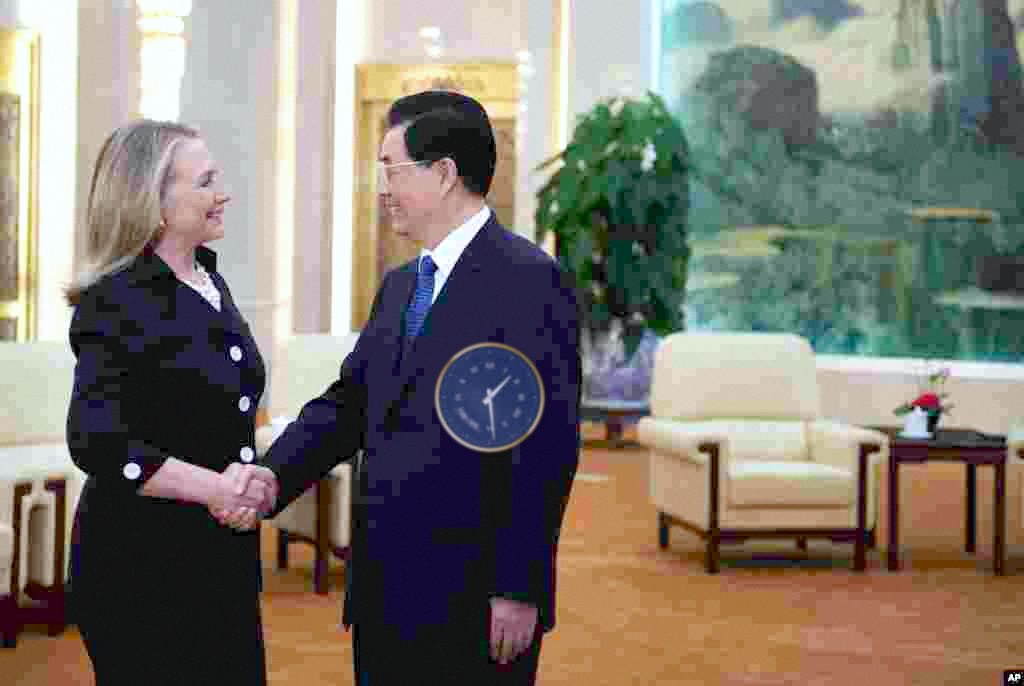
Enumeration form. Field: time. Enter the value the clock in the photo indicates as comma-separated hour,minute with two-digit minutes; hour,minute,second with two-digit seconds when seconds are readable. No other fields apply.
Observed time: 1,29
